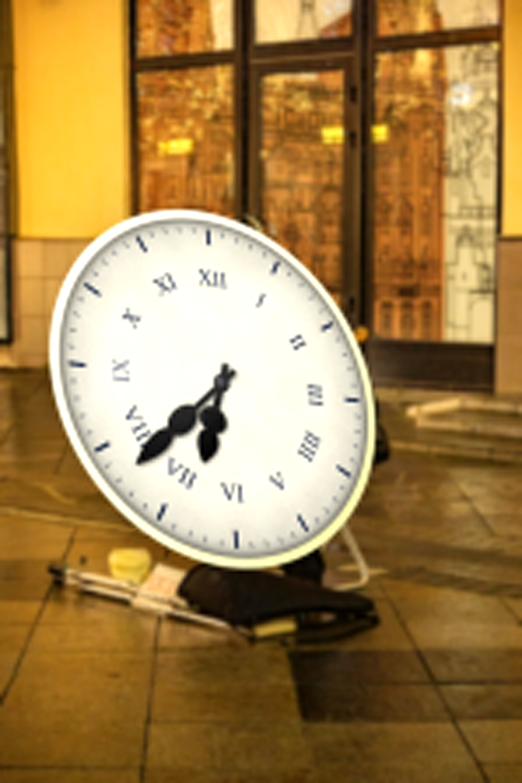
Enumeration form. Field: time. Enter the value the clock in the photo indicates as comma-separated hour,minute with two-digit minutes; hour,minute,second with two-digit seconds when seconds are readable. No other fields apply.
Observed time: 6,38
